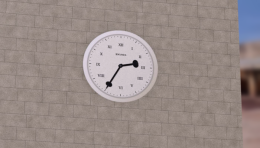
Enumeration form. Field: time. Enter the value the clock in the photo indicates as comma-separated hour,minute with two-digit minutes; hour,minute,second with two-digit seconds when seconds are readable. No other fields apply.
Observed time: 2,35
